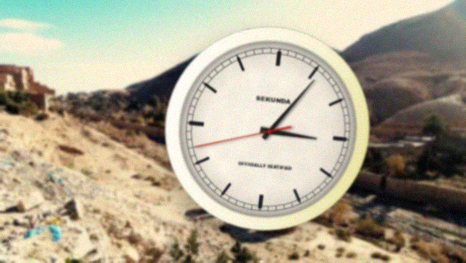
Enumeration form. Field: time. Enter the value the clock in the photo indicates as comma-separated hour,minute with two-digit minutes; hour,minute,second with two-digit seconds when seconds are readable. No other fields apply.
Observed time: 3,05,42
